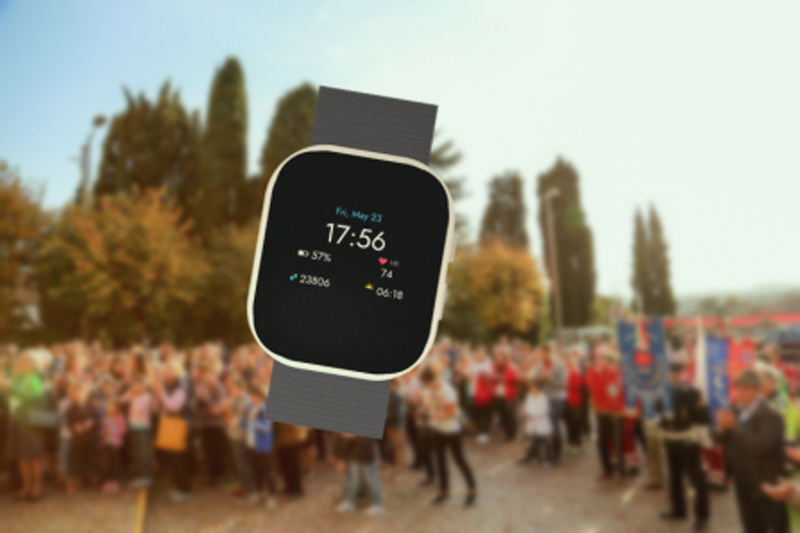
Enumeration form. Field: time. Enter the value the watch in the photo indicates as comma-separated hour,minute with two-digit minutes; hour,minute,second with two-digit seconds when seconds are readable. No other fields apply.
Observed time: 17,56
